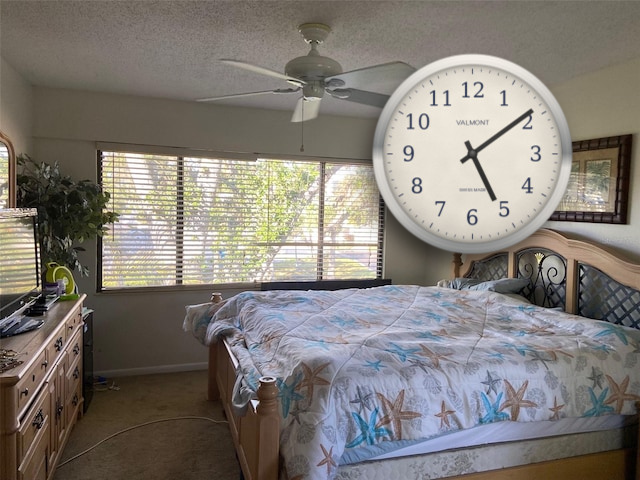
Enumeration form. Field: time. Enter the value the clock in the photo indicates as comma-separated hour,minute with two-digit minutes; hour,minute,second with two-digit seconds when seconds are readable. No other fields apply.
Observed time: 5,09
